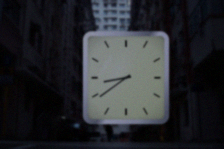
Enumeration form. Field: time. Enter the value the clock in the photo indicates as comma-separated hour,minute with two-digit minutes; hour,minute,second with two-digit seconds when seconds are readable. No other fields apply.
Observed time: 8,39
